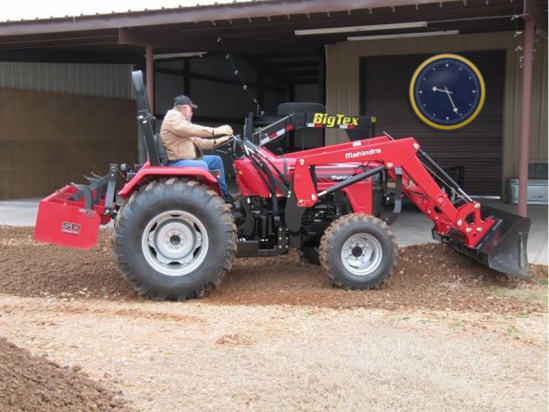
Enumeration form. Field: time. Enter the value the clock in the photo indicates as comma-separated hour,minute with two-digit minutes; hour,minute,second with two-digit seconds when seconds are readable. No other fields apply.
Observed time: 9,26
